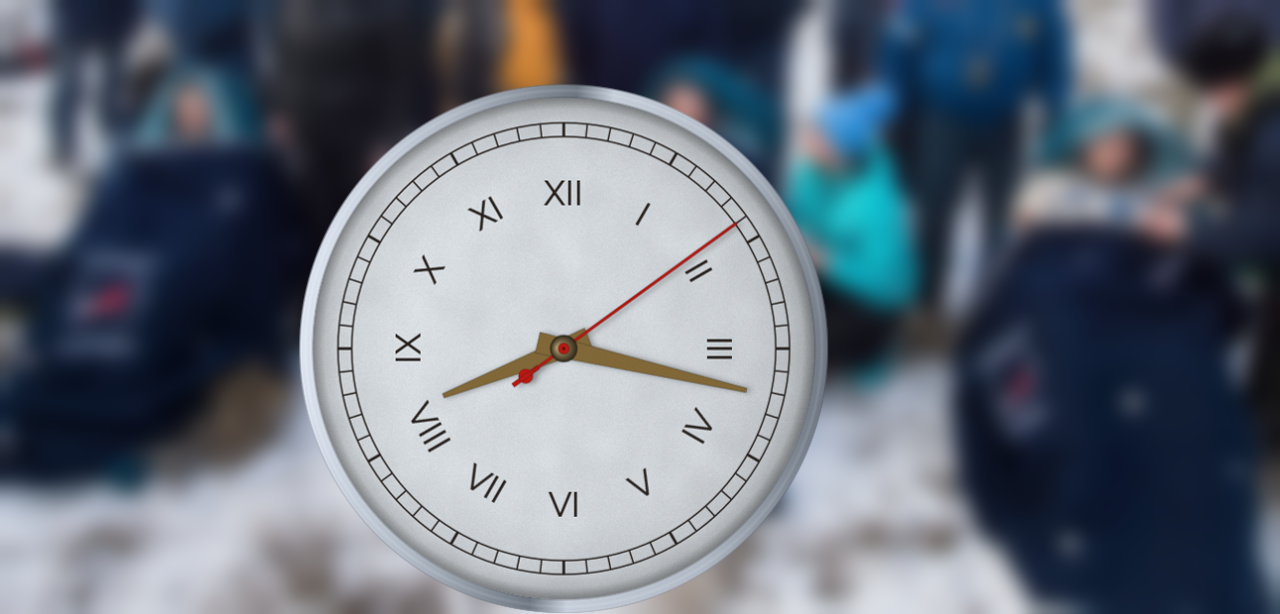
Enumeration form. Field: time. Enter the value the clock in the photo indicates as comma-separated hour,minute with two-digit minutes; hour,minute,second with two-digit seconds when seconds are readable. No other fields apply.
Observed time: 8,17,09
